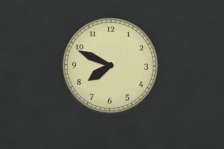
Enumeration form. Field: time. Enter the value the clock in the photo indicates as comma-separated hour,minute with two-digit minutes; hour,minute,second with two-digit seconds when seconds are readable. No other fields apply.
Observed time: 7,49
